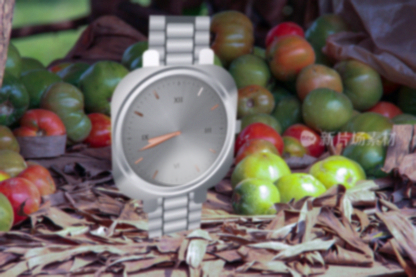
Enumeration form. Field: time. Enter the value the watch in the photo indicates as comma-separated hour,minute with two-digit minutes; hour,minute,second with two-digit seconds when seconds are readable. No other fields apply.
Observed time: 8,42
